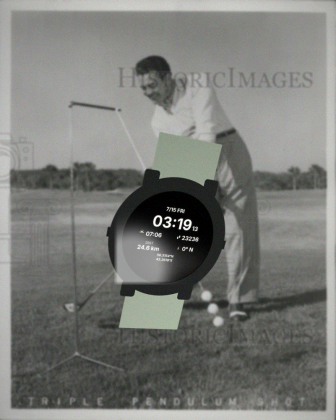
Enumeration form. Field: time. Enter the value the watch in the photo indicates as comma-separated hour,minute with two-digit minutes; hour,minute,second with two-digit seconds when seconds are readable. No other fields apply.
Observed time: 3,19
